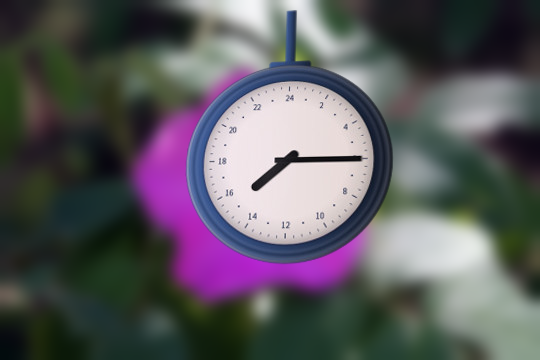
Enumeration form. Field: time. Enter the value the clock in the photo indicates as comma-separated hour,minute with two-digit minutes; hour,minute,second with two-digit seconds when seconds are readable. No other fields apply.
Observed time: 15,15
